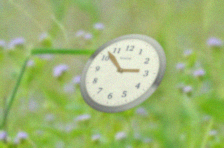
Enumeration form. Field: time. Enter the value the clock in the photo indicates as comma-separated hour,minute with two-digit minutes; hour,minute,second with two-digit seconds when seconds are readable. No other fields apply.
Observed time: 2,52
